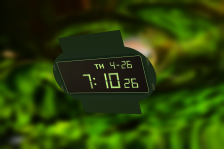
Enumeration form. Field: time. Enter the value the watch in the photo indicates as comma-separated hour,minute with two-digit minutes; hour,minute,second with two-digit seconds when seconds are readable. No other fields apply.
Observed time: 7,10,26
